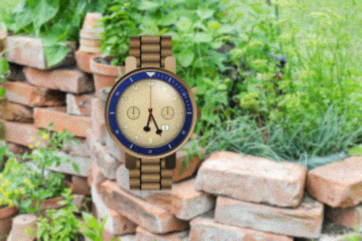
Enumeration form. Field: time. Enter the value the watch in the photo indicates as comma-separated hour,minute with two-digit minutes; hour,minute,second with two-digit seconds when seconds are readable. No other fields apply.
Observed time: 6,26
